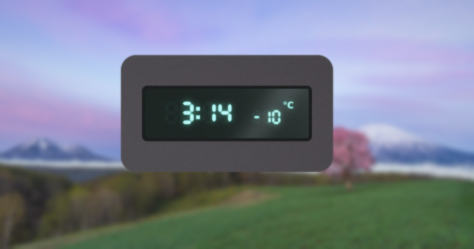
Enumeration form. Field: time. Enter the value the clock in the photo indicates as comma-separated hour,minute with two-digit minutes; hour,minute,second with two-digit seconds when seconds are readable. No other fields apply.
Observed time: 3,14
